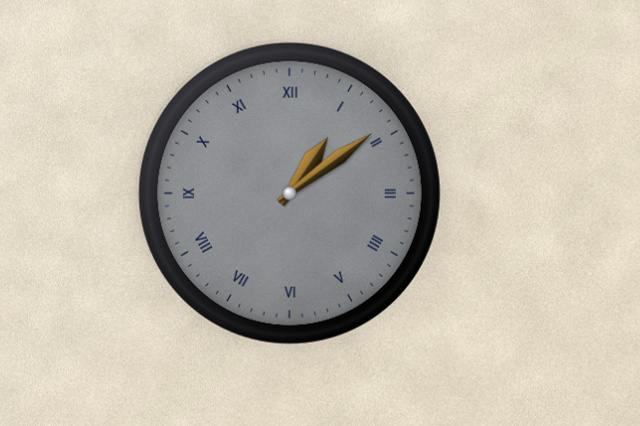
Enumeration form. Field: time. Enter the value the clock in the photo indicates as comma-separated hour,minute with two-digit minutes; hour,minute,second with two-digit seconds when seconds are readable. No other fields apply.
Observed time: 1,09
